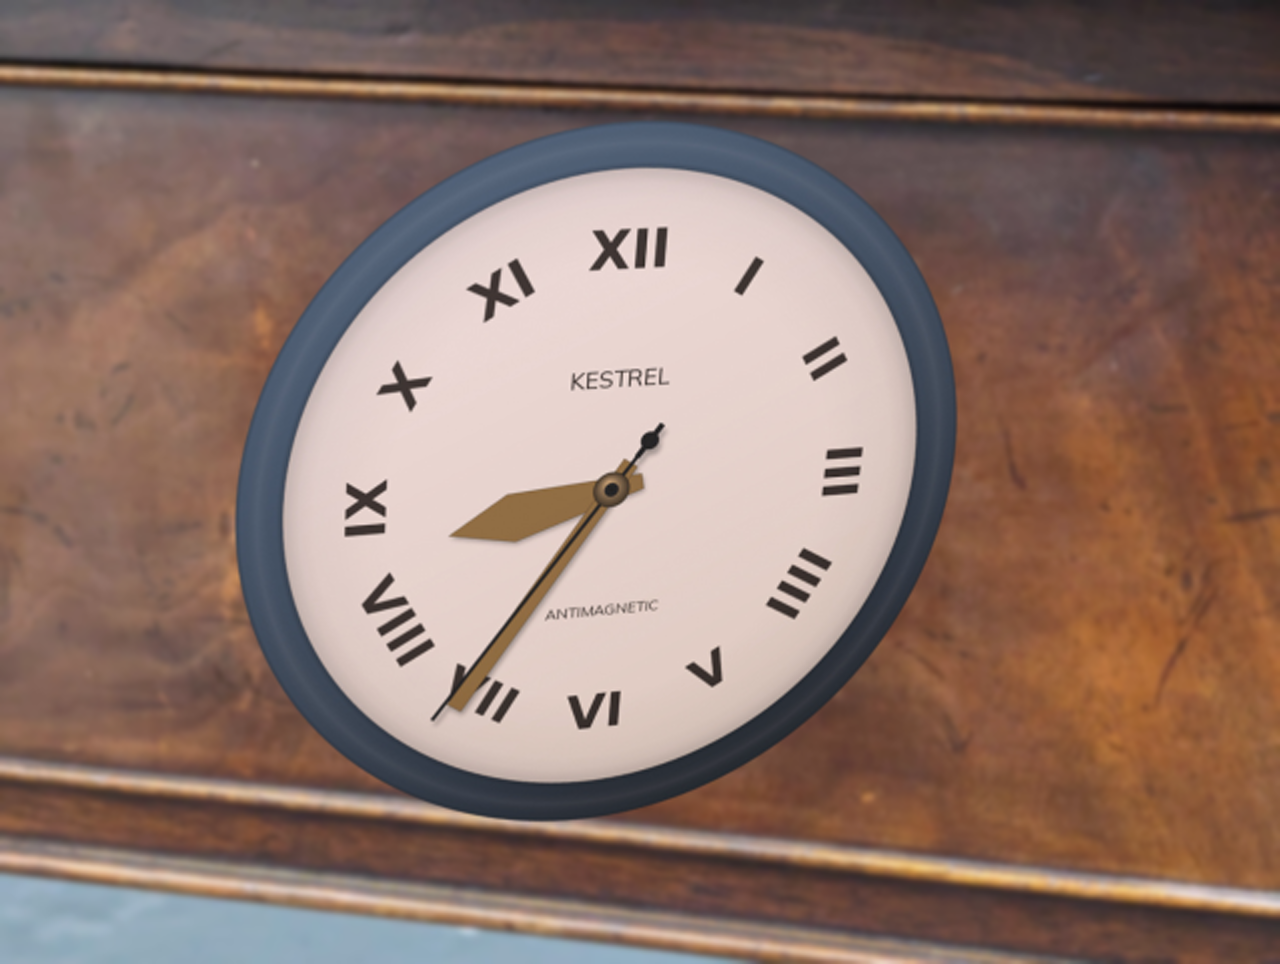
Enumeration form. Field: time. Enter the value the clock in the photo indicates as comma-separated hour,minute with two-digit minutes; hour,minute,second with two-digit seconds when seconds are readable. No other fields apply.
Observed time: 8,35,36
